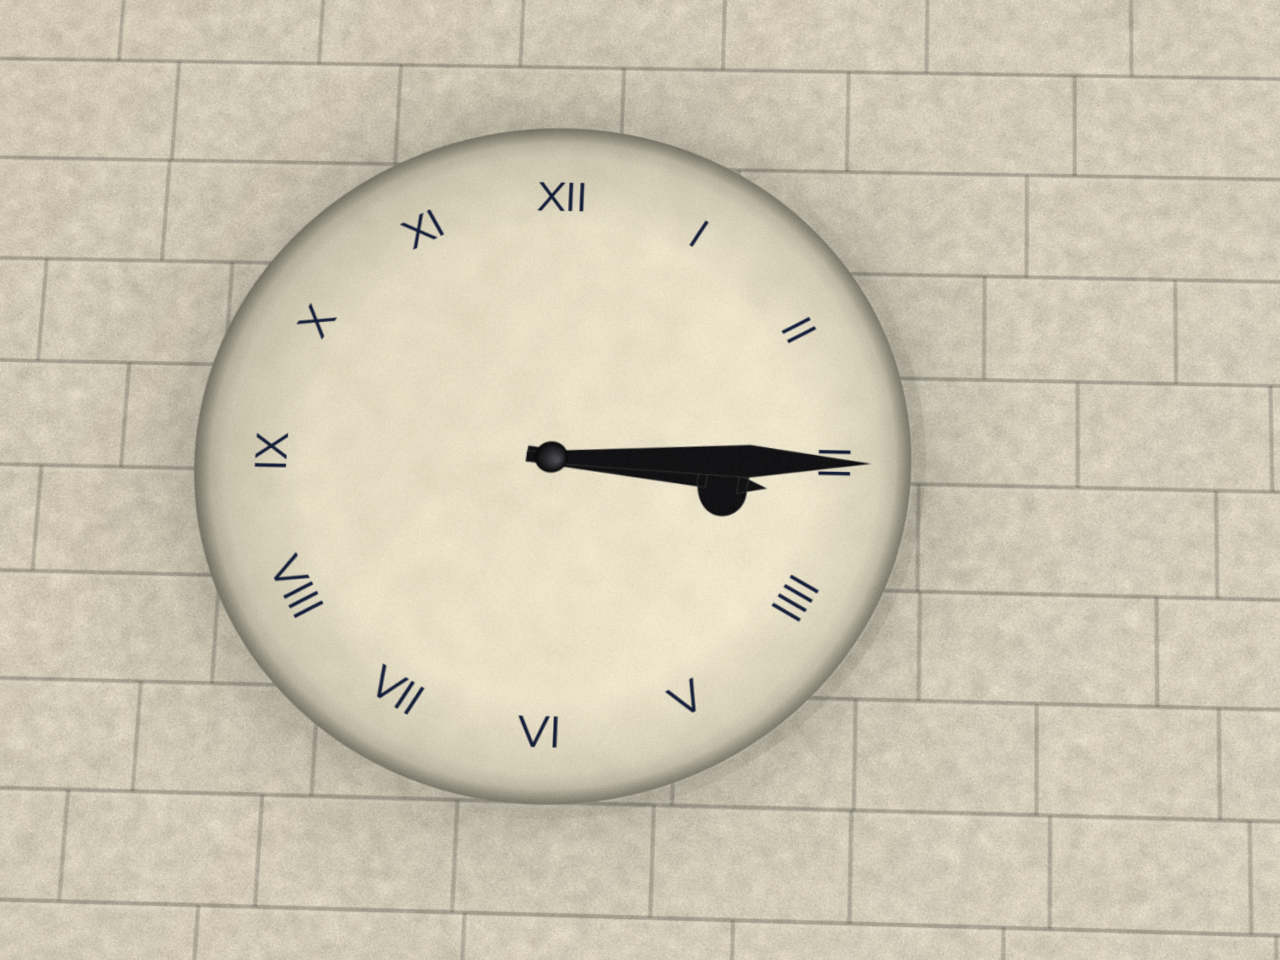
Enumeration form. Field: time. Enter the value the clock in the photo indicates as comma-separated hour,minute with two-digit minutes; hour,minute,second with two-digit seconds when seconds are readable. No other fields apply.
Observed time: 3,15
